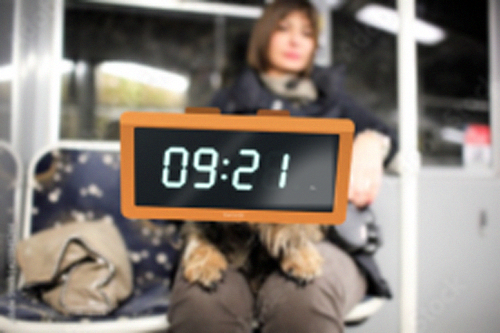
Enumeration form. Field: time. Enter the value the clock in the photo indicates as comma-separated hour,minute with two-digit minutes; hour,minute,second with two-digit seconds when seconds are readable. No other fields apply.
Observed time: 9,21
